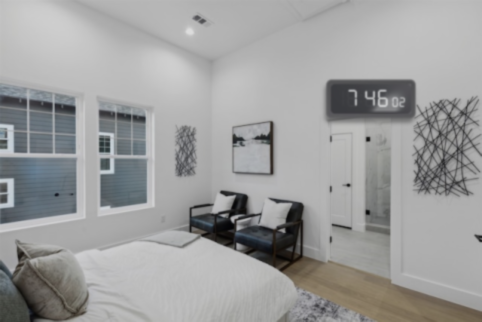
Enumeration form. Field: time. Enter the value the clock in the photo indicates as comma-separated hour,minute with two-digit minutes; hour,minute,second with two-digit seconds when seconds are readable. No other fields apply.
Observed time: 7,46
